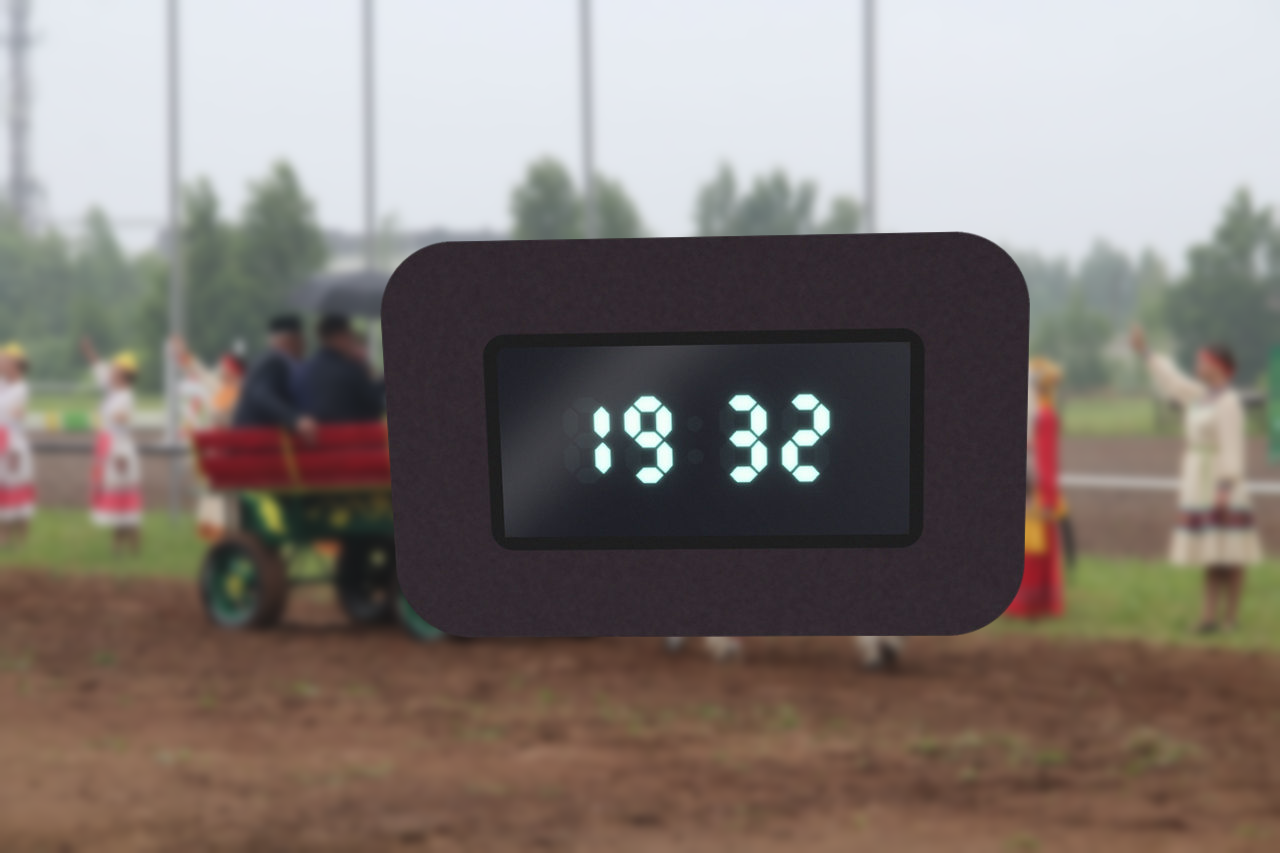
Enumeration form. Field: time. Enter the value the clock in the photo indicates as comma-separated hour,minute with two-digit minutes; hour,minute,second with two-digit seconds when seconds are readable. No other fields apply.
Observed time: 19,32
